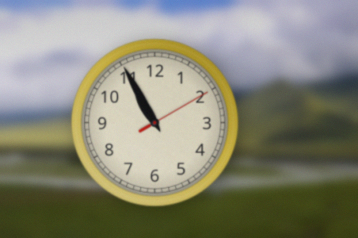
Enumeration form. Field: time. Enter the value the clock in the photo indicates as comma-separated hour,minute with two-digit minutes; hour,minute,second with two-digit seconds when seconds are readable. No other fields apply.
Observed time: 10,55,10
